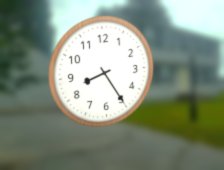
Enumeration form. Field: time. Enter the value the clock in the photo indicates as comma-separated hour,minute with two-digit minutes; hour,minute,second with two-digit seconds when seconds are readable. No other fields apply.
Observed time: 8,25
